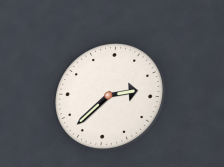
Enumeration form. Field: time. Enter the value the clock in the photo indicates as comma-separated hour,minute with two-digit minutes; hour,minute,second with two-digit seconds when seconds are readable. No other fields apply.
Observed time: 2,37
